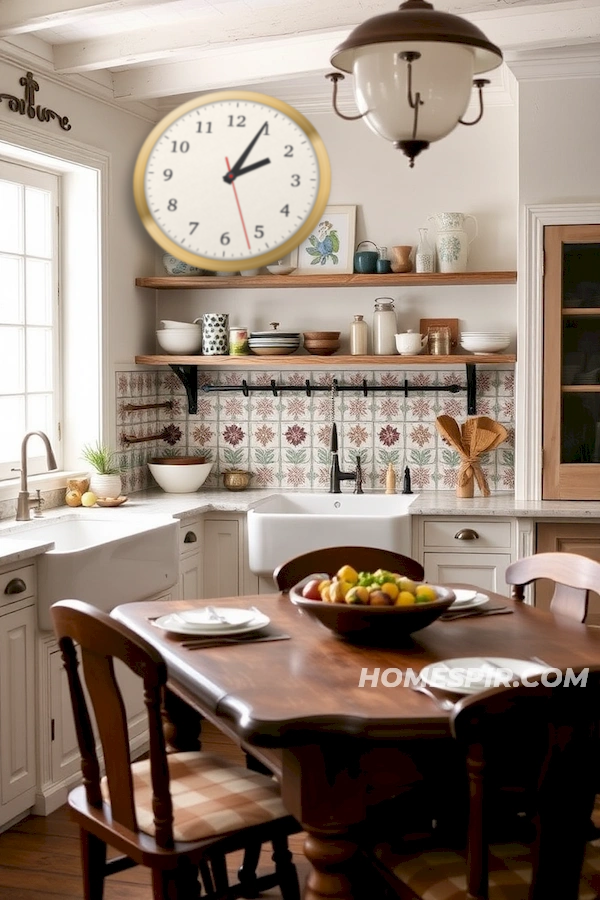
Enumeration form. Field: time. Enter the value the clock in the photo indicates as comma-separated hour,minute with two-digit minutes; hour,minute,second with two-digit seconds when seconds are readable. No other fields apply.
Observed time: 2,04,27
